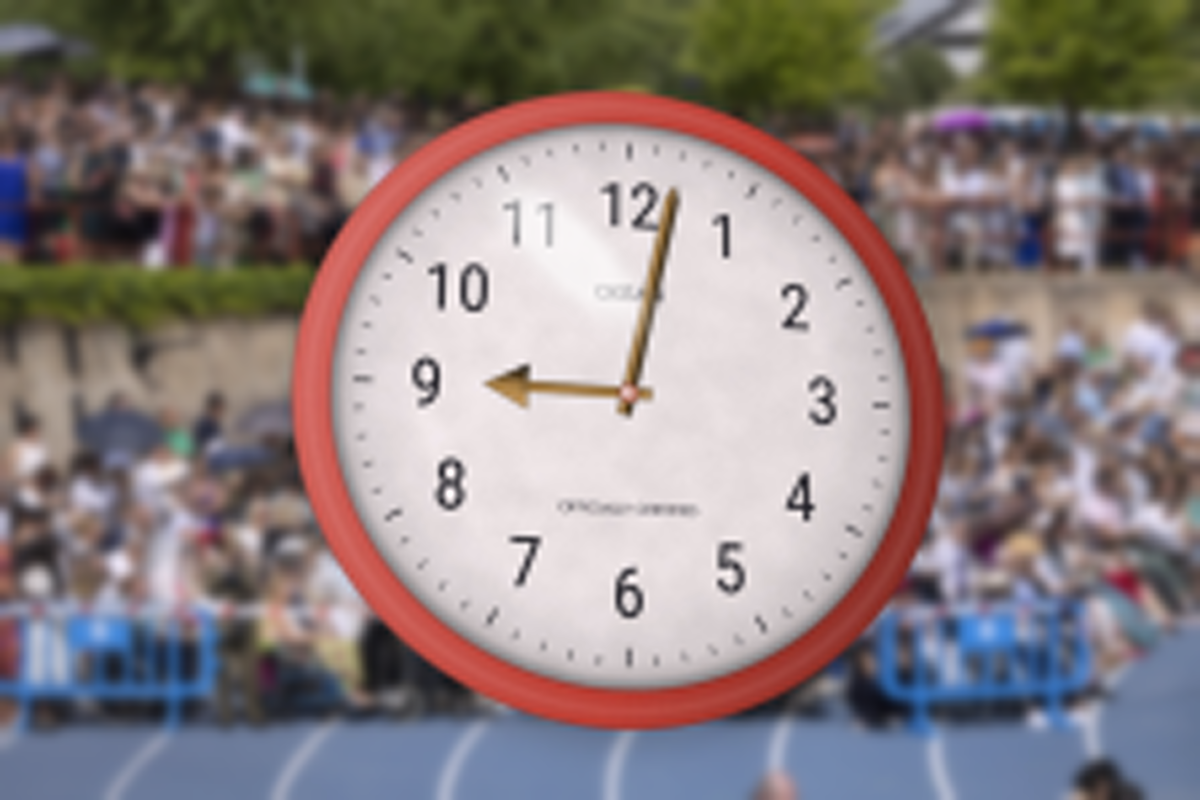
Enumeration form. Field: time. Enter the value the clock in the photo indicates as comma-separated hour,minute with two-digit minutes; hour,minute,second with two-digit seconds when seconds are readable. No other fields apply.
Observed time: 9,02
